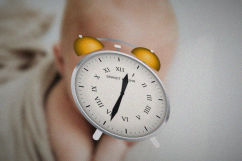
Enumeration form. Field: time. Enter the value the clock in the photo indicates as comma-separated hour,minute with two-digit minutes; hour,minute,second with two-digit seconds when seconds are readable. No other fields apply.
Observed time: 12,34
